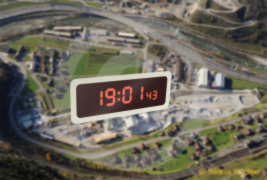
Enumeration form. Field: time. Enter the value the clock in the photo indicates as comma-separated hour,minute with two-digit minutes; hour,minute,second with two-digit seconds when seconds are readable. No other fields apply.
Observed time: 19,01,43
